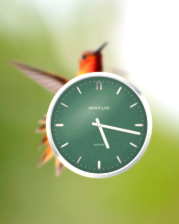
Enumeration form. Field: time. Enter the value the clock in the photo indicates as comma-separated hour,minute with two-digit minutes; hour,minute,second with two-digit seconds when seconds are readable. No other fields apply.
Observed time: 5,17
